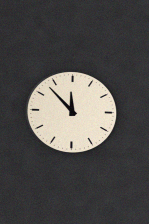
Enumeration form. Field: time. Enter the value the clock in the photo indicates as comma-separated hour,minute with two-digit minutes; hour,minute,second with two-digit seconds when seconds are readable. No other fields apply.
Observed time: 11,53
